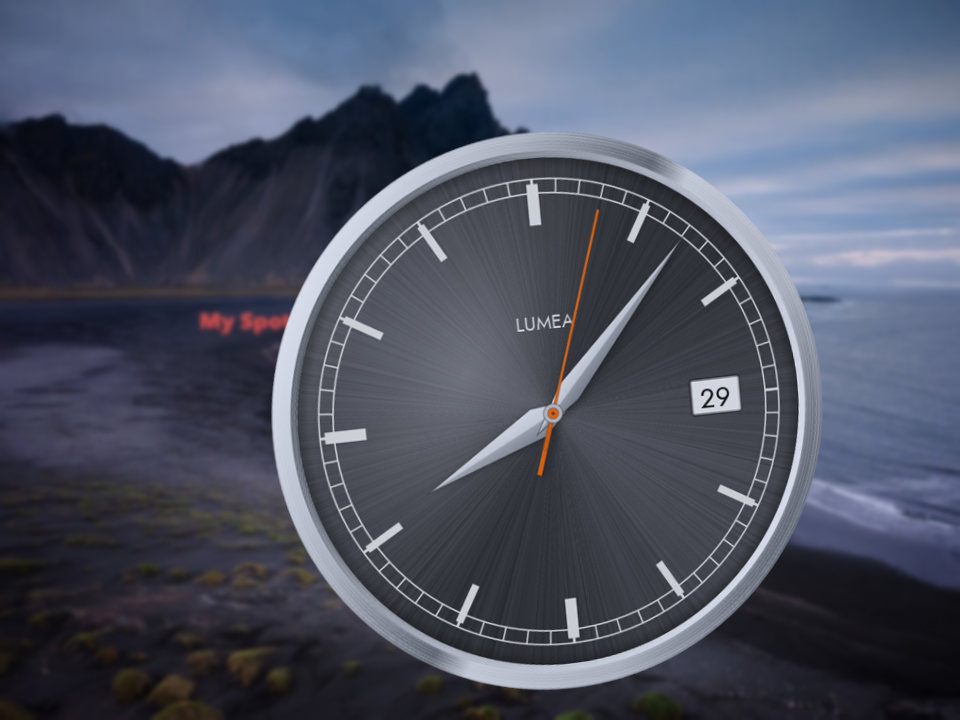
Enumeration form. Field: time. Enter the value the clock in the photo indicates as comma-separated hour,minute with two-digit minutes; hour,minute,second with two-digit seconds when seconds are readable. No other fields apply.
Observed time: 8,07,03
